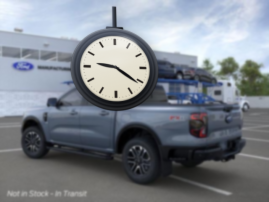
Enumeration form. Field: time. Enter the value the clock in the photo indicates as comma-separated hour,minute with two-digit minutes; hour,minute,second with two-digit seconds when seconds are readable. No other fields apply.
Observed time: 9,21
